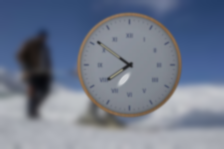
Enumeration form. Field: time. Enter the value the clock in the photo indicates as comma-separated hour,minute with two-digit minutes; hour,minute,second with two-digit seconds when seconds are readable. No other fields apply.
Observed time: 7,51
